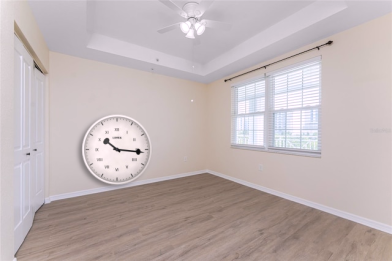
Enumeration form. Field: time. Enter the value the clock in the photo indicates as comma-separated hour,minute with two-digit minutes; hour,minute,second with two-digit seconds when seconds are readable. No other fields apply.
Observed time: 10,16
